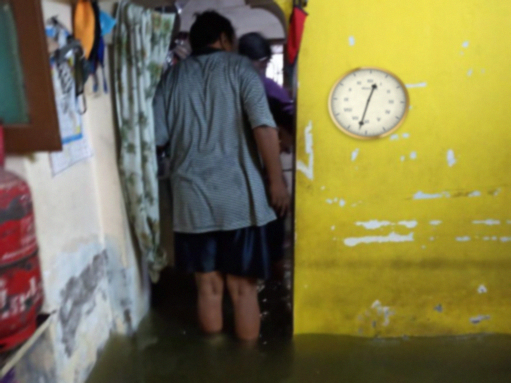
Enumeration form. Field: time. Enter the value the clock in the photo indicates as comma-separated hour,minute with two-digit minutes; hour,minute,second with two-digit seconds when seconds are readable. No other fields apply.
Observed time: 12,32
